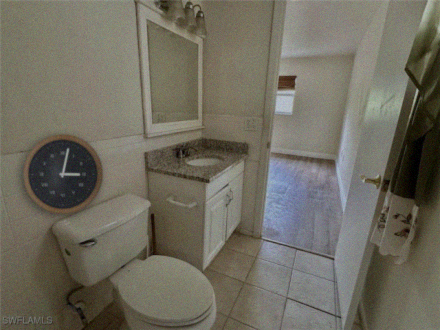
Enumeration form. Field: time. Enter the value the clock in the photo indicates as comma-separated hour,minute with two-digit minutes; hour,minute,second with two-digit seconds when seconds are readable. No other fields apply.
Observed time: 3,02
